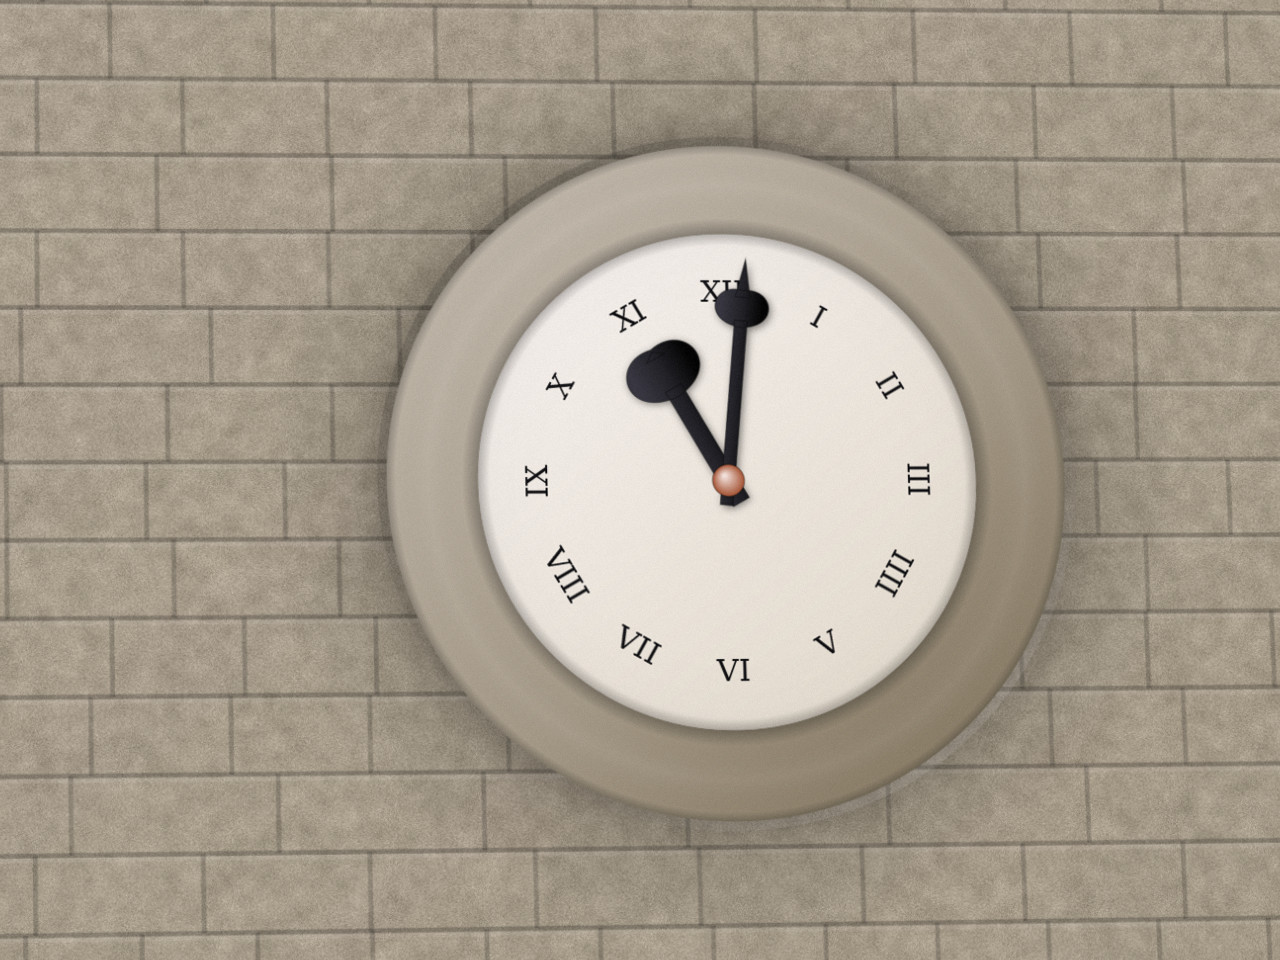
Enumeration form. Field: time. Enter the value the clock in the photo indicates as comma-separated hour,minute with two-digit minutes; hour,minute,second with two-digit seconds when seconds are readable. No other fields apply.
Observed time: 11,01
